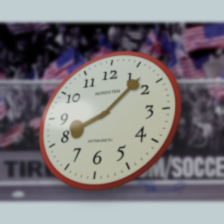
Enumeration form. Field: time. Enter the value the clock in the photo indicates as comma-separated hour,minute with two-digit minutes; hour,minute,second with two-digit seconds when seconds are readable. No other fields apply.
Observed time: 8,07
